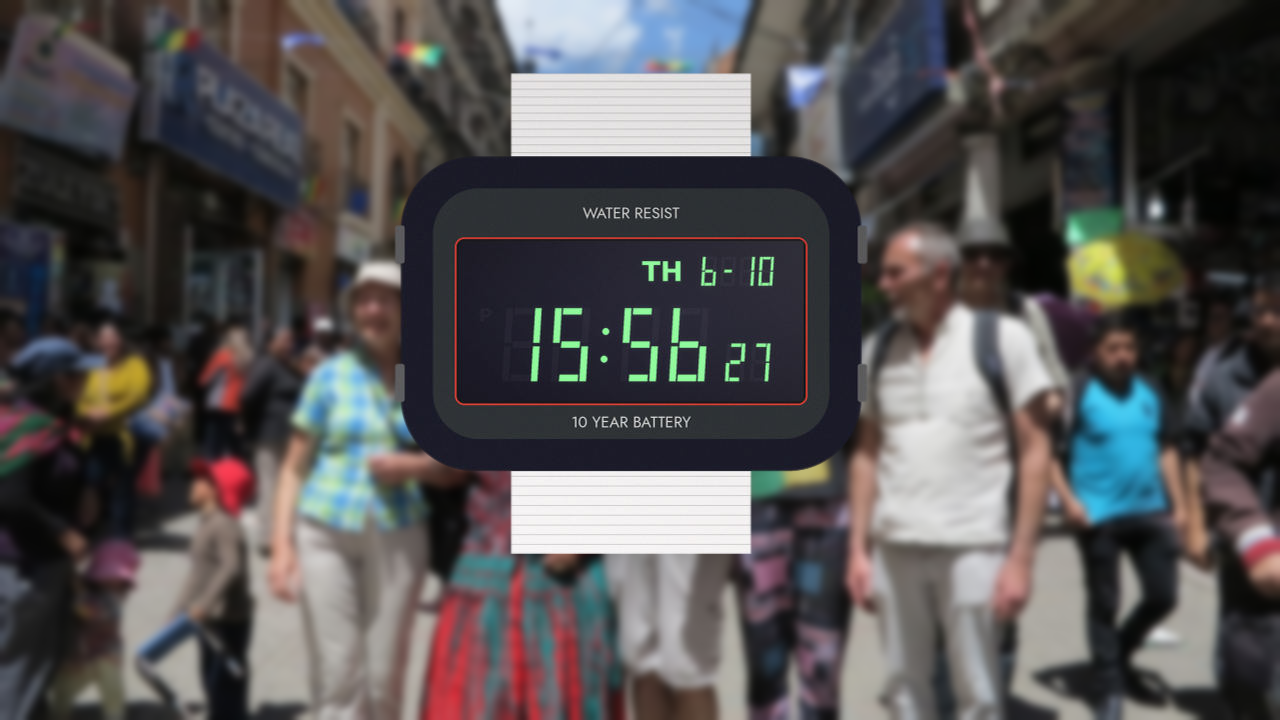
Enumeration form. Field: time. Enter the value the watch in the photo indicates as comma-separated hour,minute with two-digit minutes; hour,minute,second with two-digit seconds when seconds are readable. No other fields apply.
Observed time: 15,56,27
